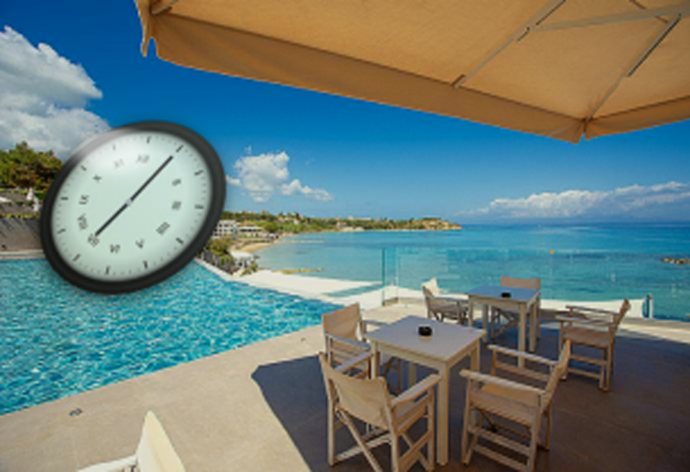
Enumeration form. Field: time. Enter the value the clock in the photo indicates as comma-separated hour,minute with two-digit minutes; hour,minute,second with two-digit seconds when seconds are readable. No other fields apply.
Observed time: 7,05
